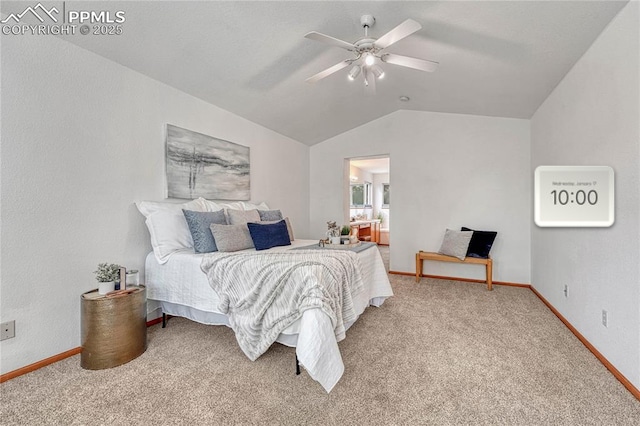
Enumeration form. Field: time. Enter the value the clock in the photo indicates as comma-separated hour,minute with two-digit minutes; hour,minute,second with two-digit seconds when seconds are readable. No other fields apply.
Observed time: 10,00
